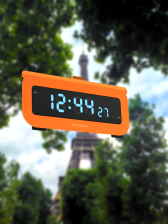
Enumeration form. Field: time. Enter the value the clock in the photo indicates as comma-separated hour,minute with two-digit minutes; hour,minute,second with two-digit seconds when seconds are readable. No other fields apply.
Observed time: 12,44,27
